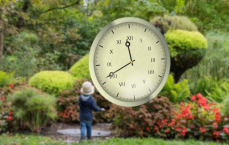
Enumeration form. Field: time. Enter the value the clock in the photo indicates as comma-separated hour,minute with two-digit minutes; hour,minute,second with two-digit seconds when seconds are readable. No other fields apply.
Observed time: 11,41
